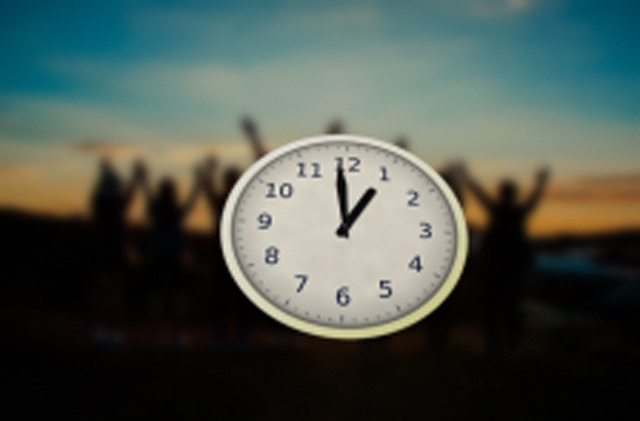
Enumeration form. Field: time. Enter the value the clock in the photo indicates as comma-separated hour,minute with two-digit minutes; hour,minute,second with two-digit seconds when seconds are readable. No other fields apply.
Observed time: 12,59
